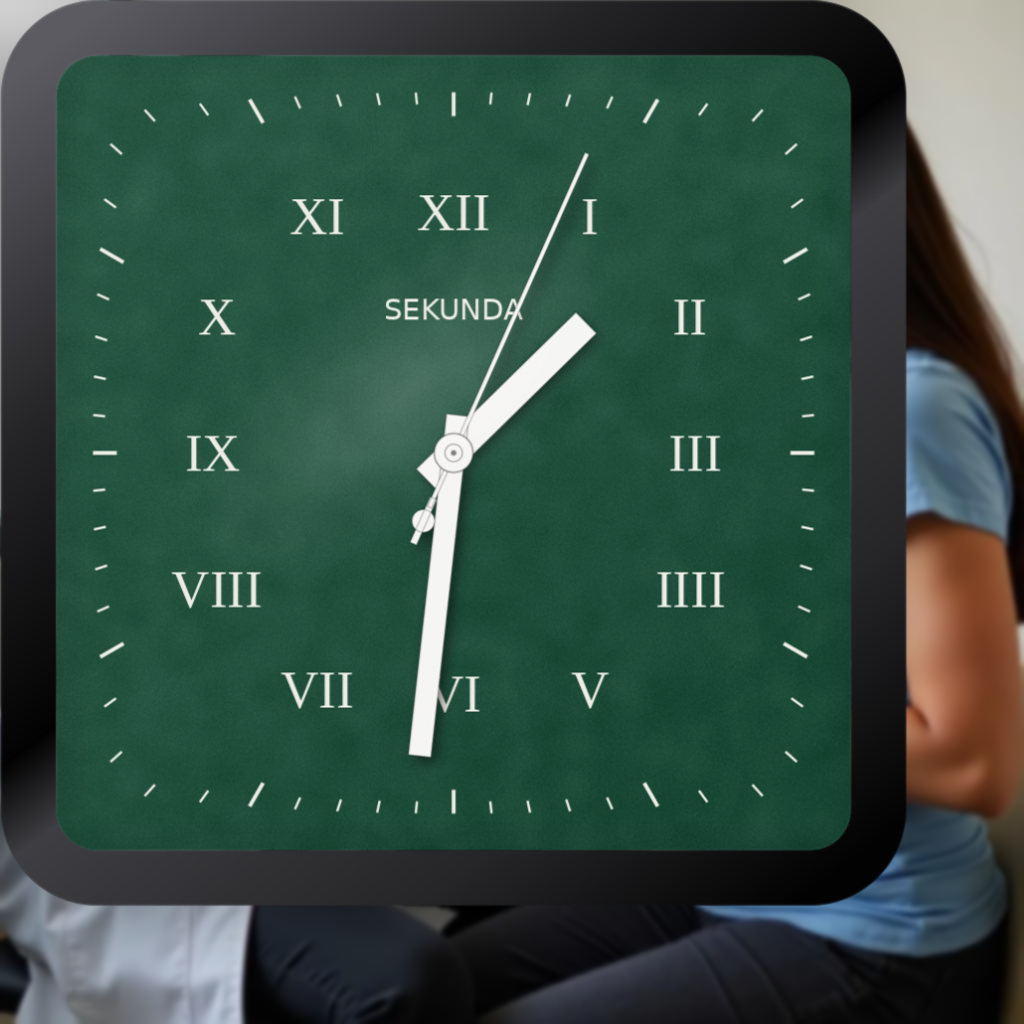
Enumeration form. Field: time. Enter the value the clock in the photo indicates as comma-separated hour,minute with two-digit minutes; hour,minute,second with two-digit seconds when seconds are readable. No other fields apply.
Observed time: 1,31,04
